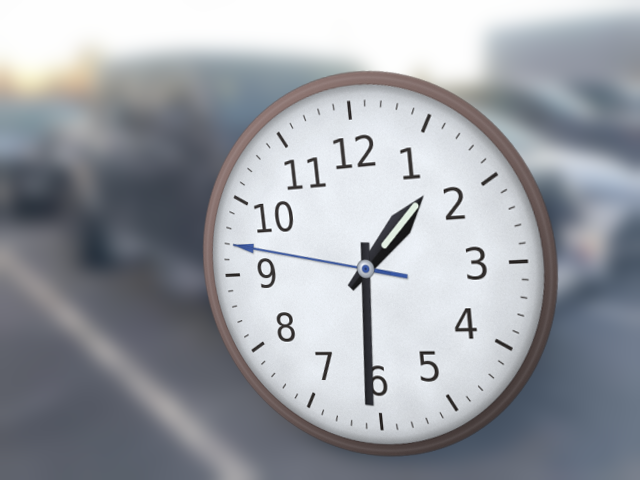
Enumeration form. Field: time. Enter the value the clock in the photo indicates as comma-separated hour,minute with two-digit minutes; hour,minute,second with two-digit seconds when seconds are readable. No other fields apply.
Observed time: 1,30,47
